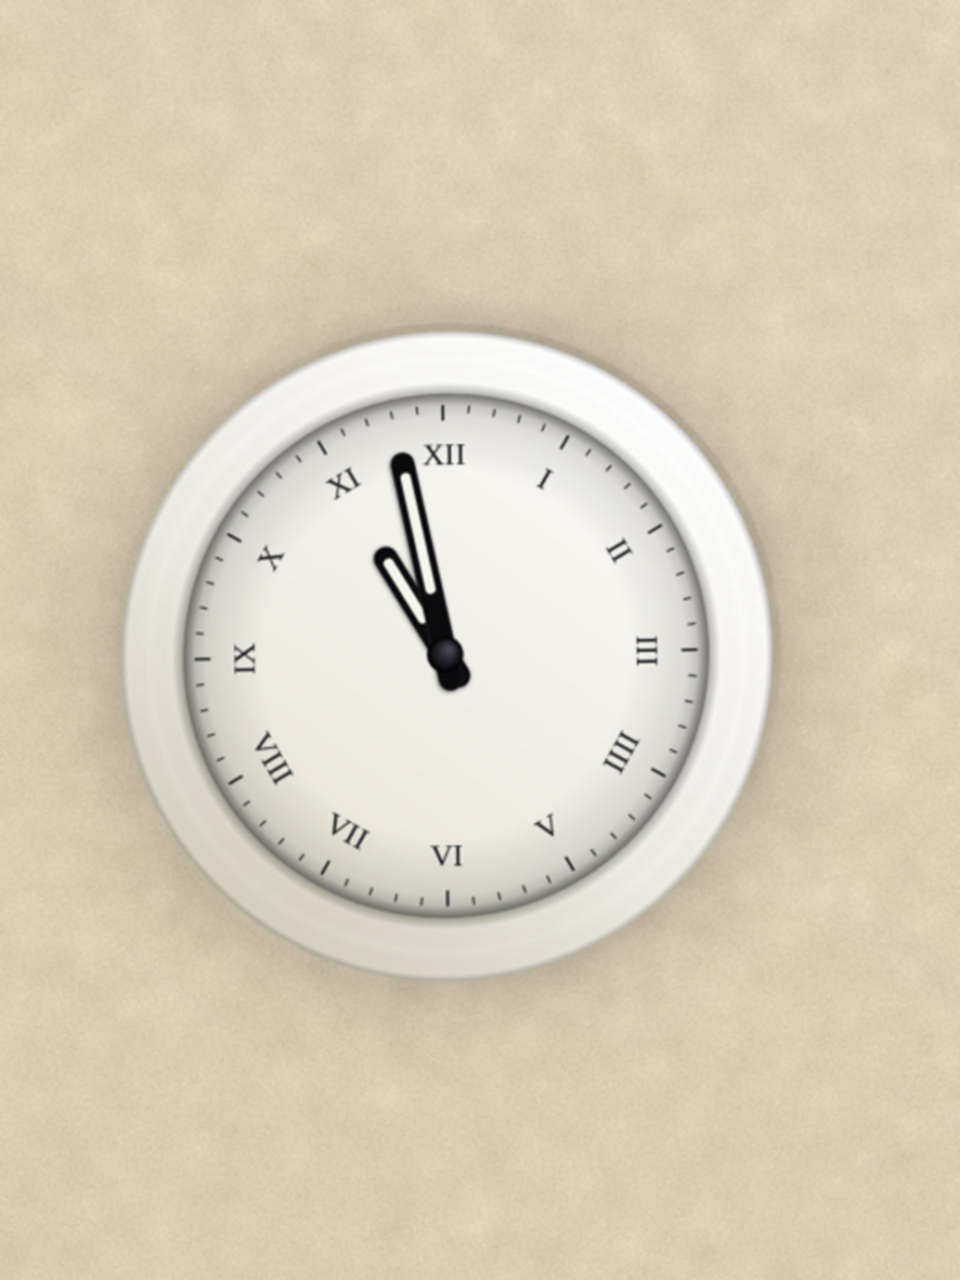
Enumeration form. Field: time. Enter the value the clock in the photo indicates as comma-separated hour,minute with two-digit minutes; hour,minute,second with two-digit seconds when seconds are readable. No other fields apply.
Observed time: 10,58
